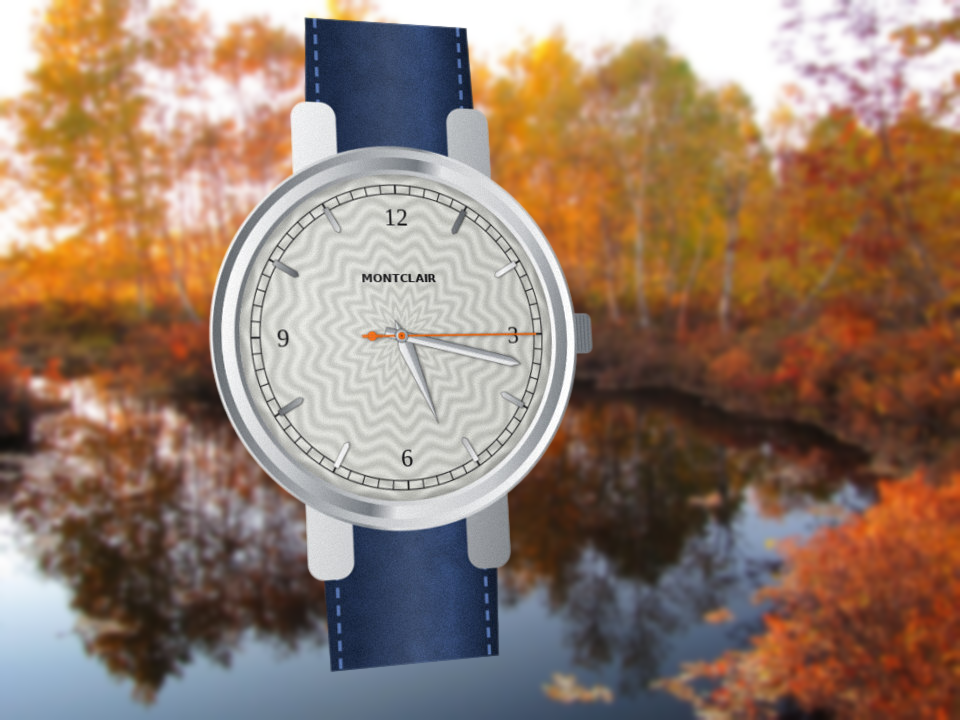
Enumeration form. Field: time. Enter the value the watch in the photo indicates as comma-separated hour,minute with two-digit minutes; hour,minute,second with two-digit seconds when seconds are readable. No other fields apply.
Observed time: 5,17,15
